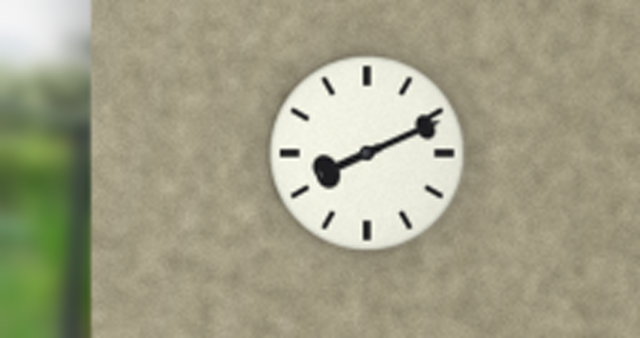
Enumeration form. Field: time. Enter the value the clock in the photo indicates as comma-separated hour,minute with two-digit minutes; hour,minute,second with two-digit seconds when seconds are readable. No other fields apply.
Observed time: 8,11
